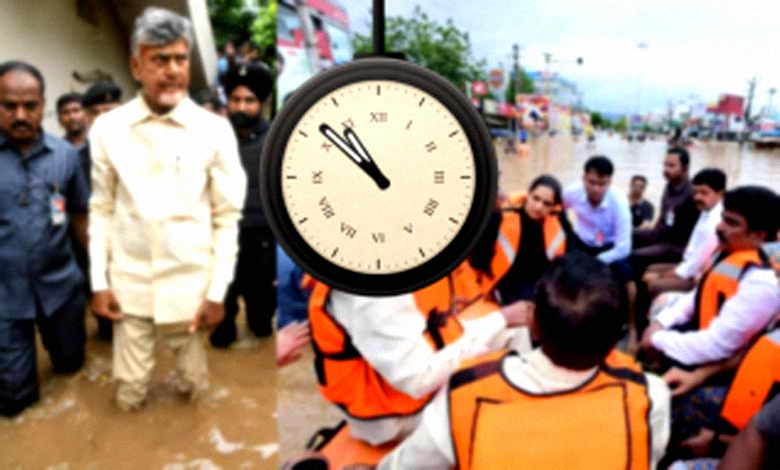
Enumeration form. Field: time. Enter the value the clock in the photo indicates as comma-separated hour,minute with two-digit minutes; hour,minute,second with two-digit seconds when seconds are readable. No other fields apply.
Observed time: 10,52
